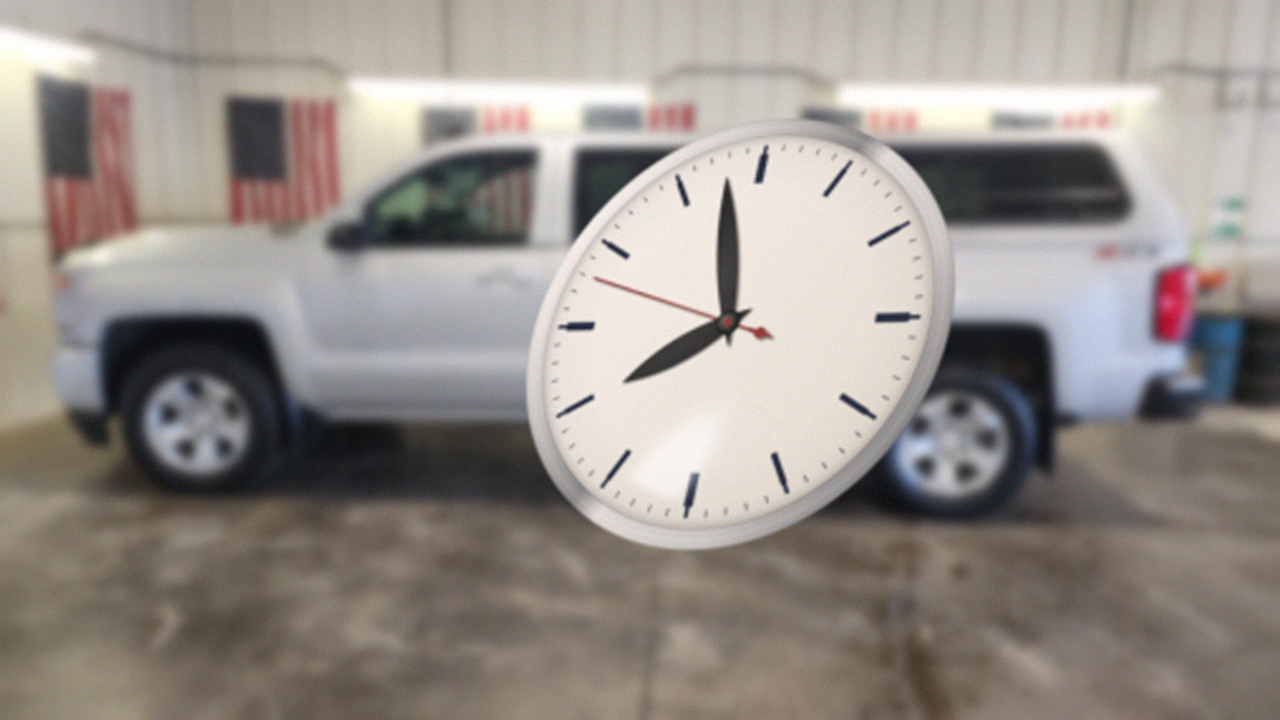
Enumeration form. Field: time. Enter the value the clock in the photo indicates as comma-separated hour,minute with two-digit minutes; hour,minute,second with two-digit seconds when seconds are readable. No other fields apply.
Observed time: 7,57,48
